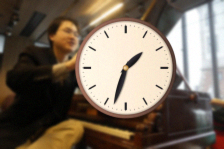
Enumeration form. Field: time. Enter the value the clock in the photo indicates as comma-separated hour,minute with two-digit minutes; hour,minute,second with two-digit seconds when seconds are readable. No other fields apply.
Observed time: 1,33
